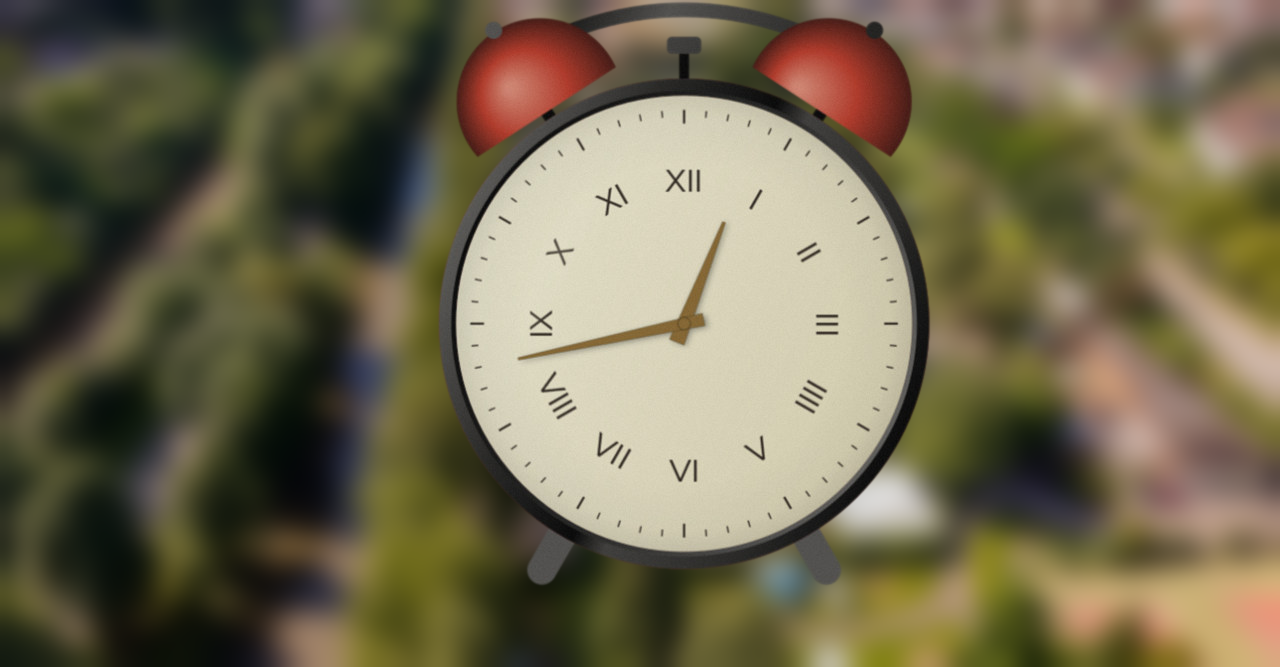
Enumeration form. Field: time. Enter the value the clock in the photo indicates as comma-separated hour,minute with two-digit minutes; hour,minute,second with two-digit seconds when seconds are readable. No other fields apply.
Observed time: 12,43
